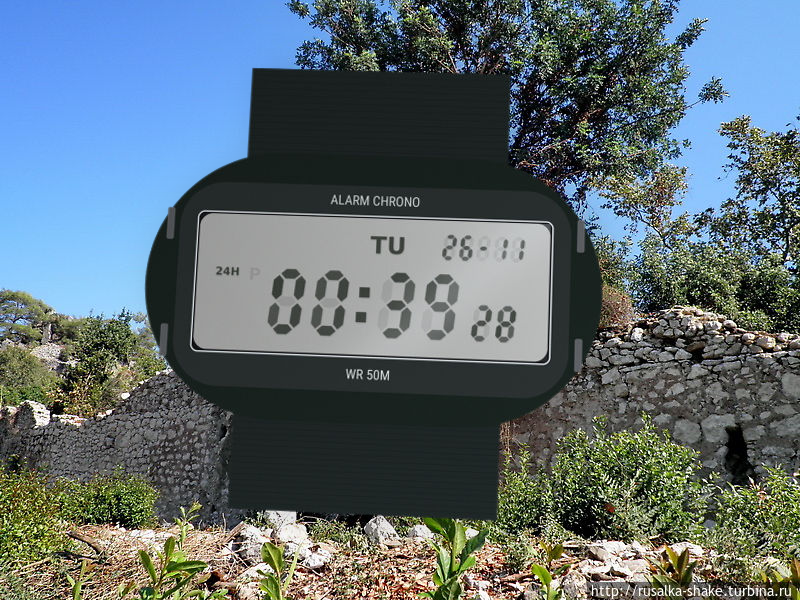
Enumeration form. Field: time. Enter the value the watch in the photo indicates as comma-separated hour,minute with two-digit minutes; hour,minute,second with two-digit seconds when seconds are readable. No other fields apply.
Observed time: 0,39,28
